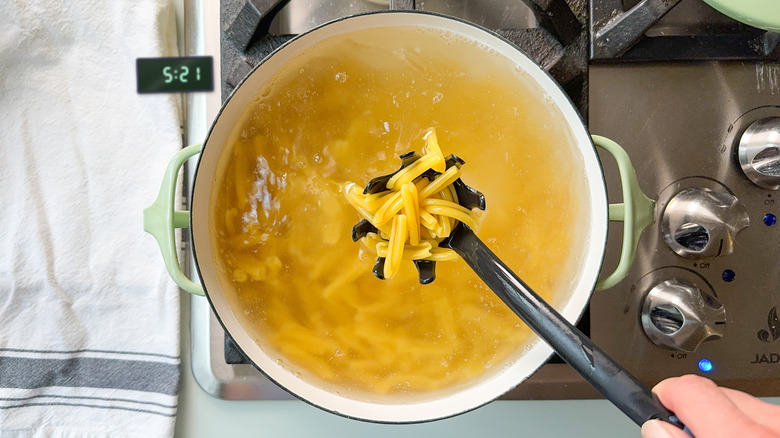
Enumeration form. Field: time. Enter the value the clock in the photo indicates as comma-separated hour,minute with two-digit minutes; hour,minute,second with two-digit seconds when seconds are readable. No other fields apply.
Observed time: 5,21
